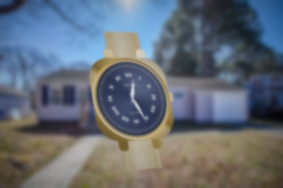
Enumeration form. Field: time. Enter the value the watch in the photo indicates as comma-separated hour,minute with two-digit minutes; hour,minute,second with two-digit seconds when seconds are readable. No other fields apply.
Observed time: 12,26
